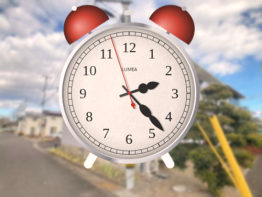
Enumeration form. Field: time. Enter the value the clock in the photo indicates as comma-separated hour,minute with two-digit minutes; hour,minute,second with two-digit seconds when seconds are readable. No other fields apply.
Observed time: 2,22,57
